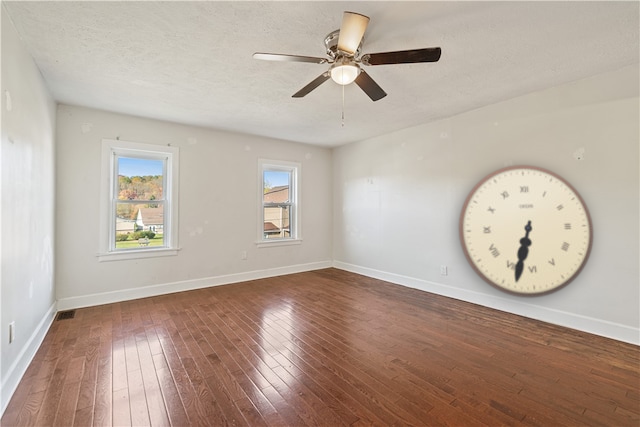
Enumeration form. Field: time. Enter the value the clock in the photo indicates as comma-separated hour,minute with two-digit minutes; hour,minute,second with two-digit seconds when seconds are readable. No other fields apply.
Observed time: 6,33
